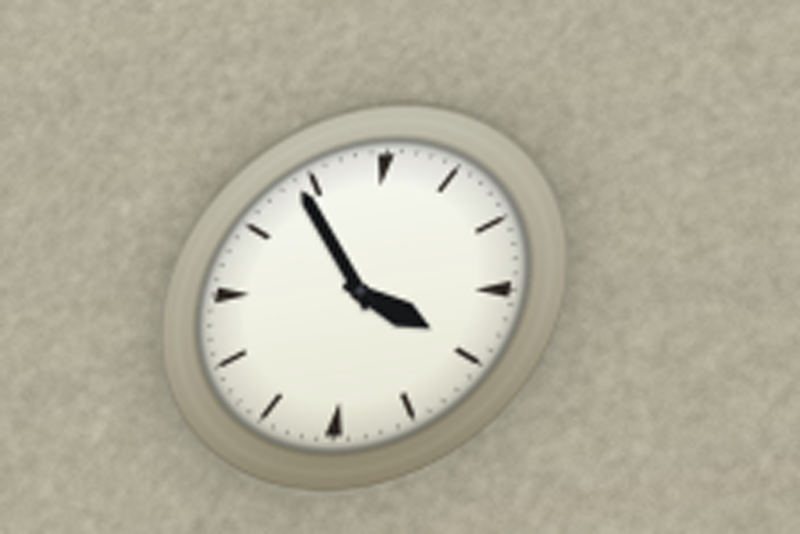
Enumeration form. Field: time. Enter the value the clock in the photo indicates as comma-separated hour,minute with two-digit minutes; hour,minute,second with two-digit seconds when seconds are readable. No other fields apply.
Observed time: 3,54
